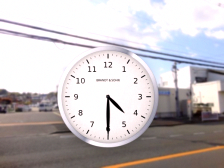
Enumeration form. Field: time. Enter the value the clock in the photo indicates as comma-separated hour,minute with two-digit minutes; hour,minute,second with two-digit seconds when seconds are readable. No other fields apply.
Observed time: 4,30
